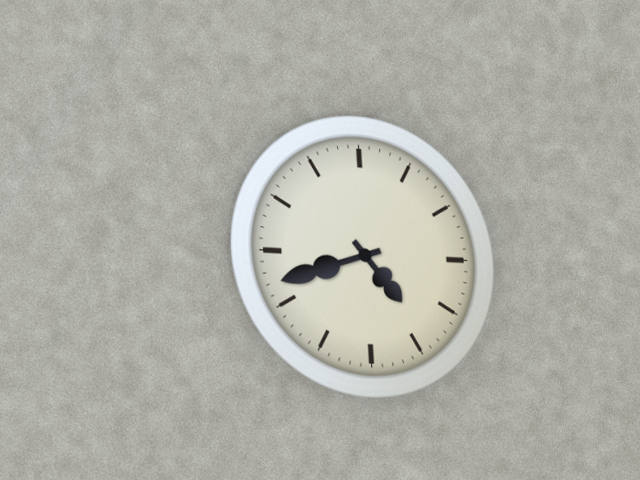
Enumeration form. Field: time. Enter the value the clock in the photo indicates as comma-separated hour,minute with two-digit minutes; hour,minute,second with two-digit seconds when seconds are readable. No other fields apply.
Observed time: 4,42
